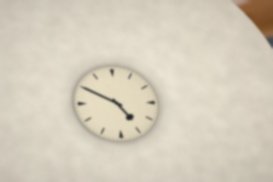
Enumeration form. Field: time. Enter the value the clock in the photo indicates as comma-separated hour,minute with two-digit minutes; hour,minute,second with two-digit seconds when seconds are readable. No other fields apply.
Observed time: 4,50
